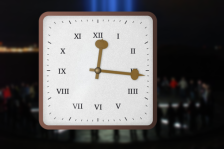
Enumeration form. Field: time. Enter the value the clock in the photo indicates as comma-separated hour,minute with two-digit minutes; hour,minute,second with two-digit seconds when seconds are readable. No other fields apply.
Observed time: 12,16
